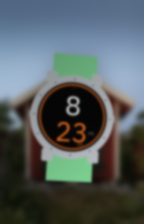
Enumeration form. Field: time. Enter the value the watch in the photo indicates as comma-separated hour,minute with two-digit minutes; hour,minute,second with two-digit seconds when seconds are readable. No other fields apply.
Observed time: 8,23
